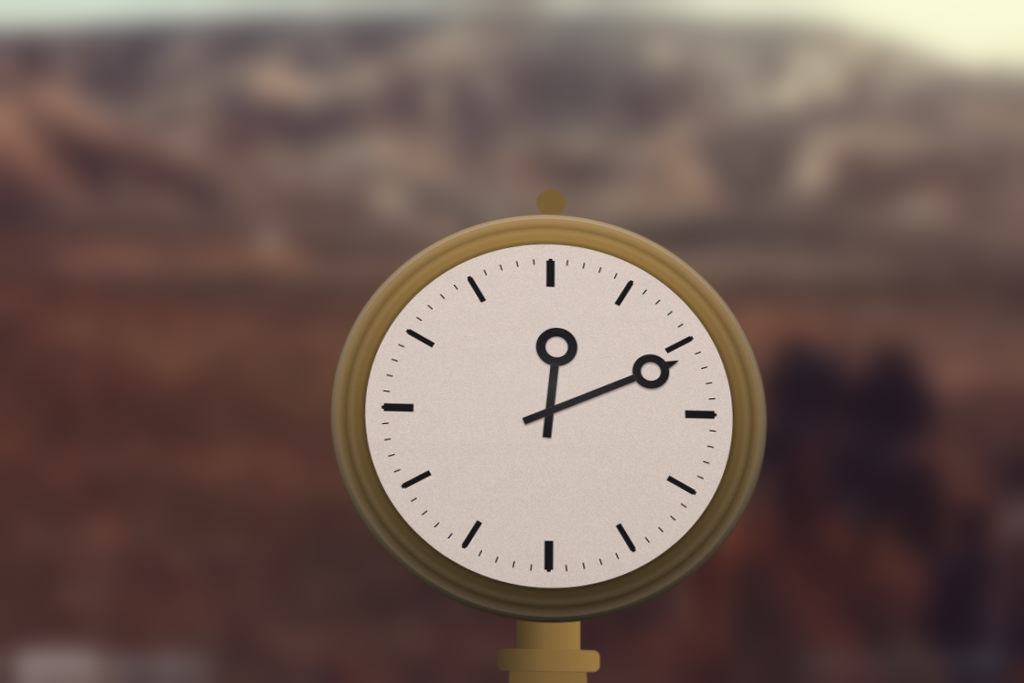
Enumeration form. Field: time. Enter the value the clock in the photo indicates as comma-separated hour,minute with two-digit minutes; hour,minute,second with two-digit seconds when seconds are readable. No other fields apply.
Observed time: 12,11
